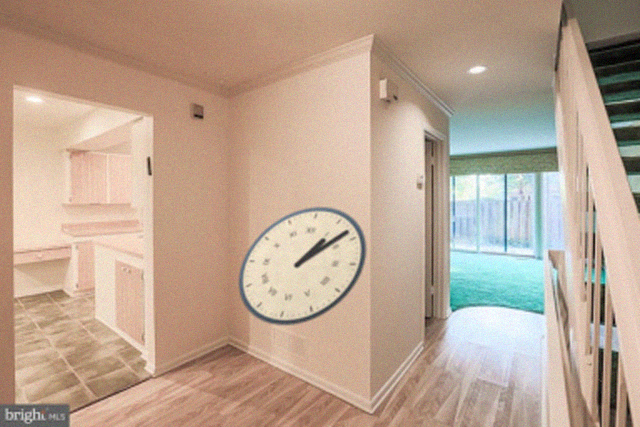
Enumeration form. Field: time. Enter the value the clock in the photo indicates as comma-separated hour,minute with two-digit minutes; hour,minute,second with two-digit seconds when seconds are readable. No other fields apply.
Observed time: 1,08
